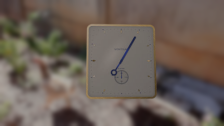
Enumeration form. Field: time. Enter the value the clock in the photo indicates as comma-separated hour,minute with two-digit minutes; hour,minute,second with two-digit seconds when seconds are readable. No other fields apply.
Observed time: 7,05
